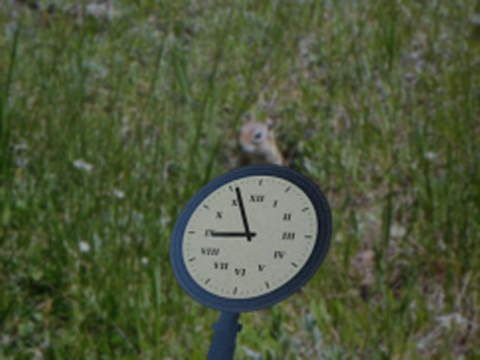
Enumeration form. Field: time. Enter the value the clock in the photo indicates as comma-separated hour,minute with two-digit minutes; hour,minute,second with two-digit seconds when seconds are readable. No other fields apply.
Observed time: 8,56
